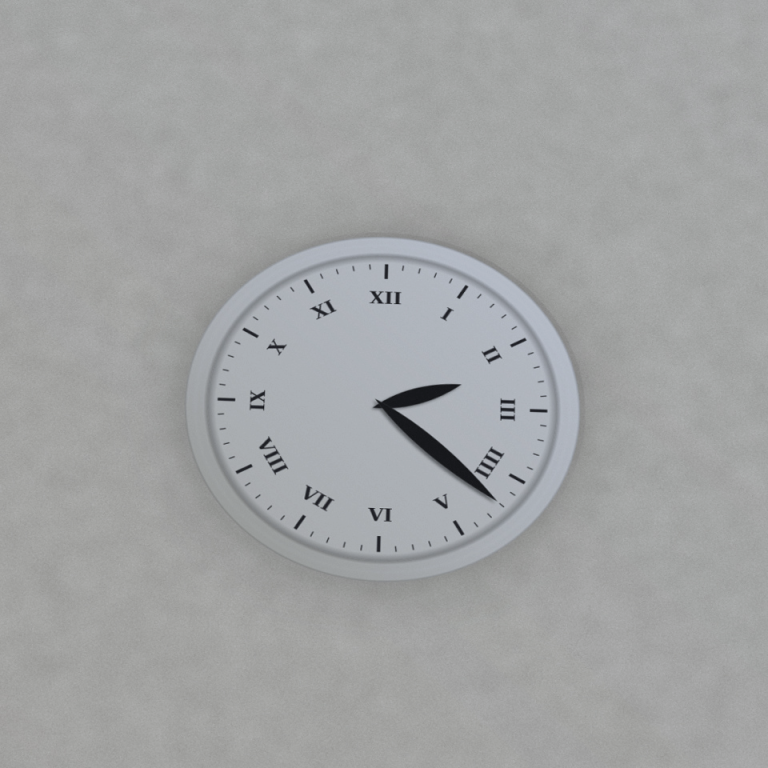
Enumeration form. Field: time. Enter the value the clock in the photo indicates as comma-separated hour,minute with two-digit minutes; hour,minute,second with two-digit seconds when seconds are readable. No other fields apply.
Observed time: 2,22
